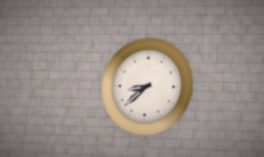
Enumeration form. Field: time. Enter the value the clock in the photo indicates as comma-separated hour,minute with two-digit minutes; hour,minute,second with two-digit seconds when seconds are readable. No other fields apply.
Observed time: 8,38
